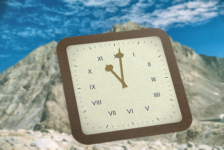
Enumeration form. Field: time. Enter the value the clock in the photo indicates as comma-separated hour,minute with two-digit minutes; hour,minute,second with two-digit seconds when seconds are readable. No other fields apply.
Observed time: 11,01
